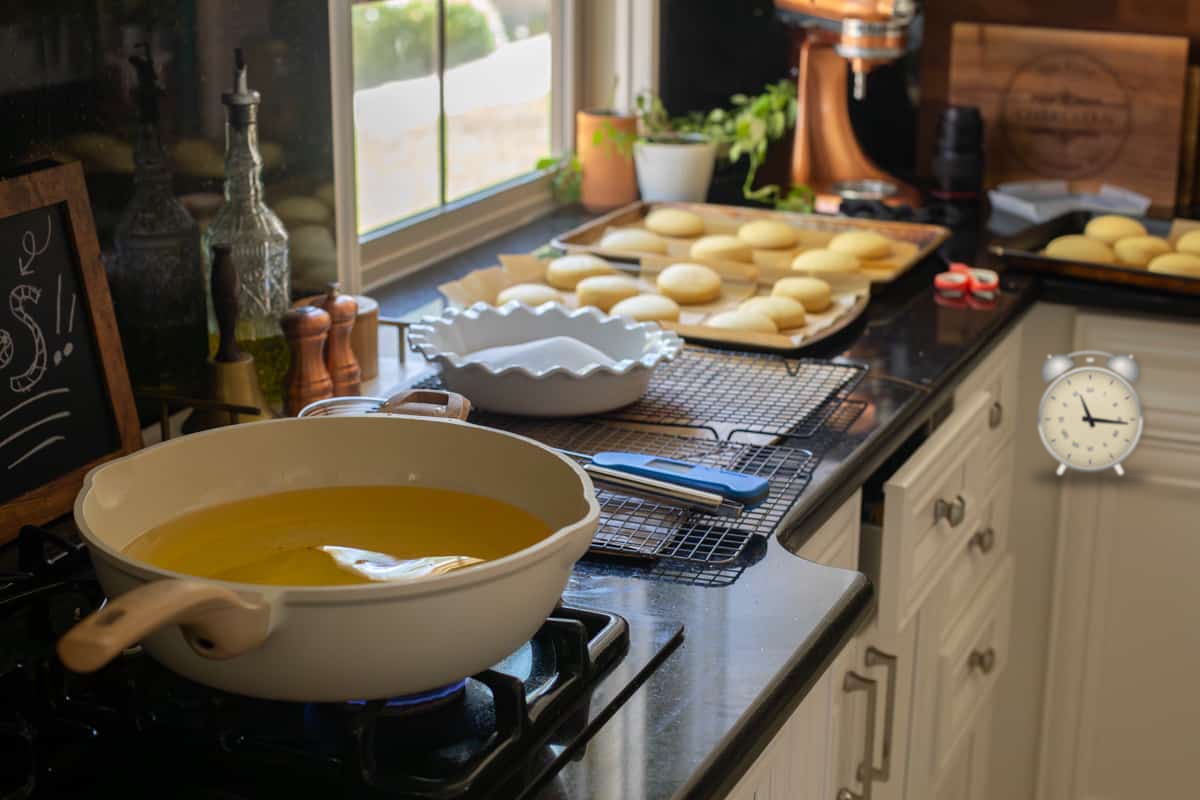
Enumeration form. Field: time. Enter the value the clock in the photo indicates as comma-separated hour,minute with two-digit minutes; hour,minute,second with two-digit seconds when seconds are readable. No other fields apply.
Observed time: 11,16
